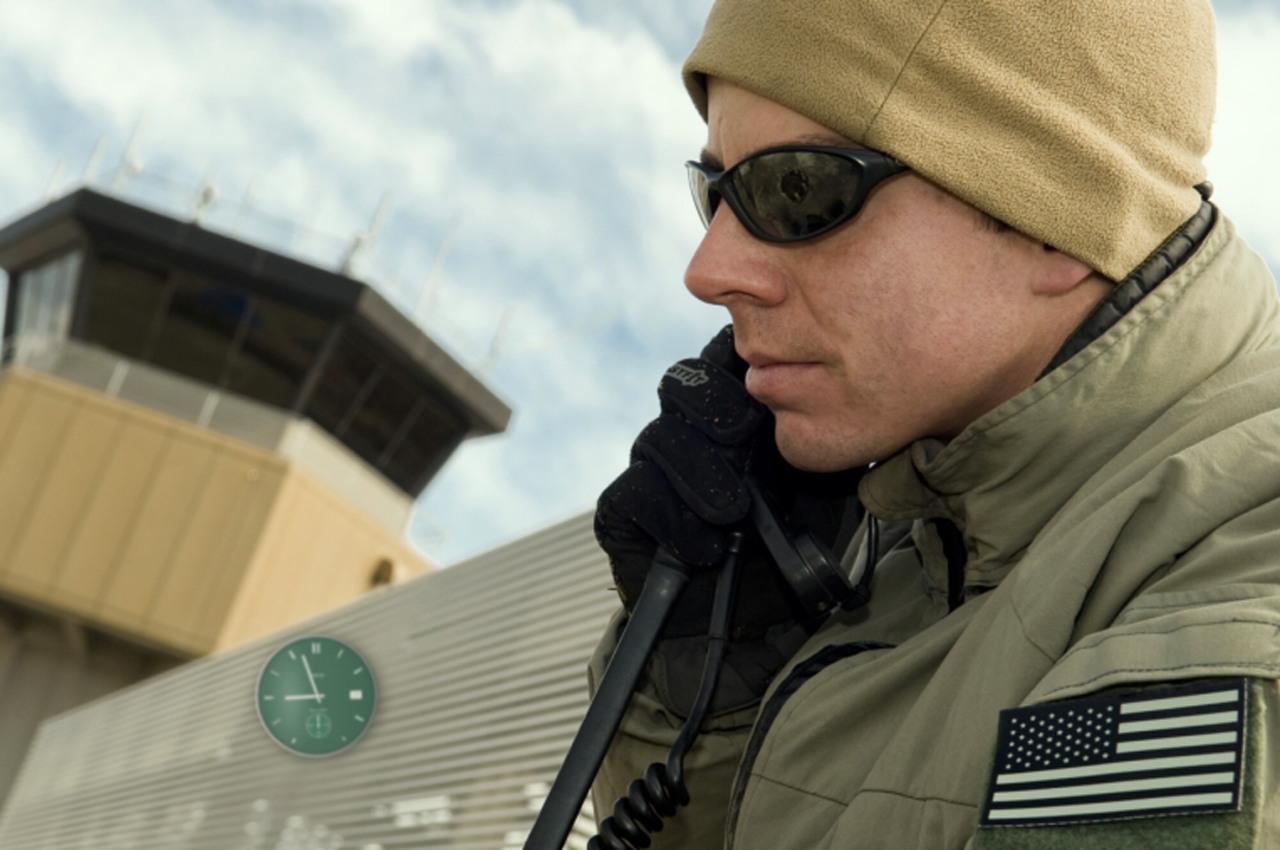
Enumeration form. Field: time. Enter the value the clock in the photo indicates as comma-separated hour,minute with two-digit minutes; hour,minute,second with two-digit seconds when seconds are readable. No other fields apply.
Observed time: 8,57
